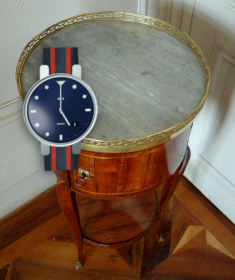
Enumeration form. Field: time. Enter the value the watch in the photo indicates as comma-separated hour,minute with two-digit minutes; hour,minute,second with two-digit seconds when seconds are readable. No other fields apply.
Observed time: 5,00
